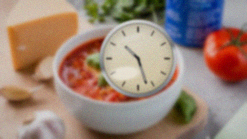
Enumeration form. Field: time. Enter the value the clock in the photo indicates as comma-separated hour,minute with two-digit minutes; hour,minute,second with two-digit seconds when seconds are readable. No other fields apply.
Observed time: 10,27
